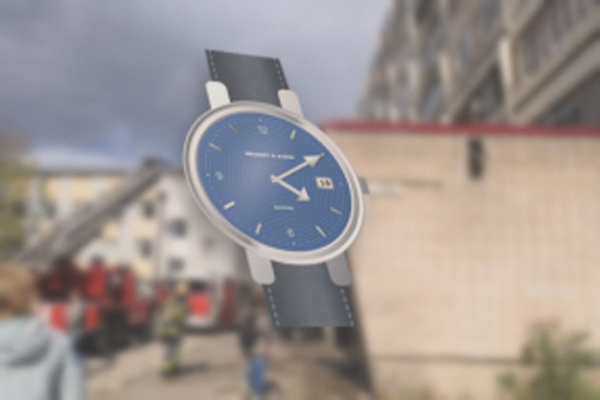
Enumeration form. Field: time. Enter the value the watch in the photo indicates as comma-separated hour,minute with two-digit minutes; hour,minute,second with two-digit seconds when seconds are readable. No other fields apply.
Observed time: 4,10
